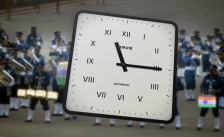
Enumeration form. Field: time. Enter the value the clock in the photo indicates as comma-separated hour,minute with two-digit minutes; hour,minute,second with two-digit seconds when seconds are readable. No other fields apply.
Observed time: 11,15
